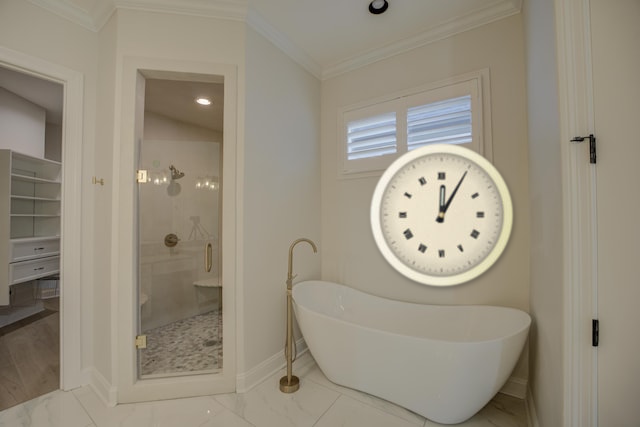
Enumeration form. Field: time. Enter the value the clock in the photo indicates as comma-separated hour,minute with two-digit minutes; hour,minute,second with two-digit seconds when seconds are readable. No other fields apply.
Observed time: 12,05
